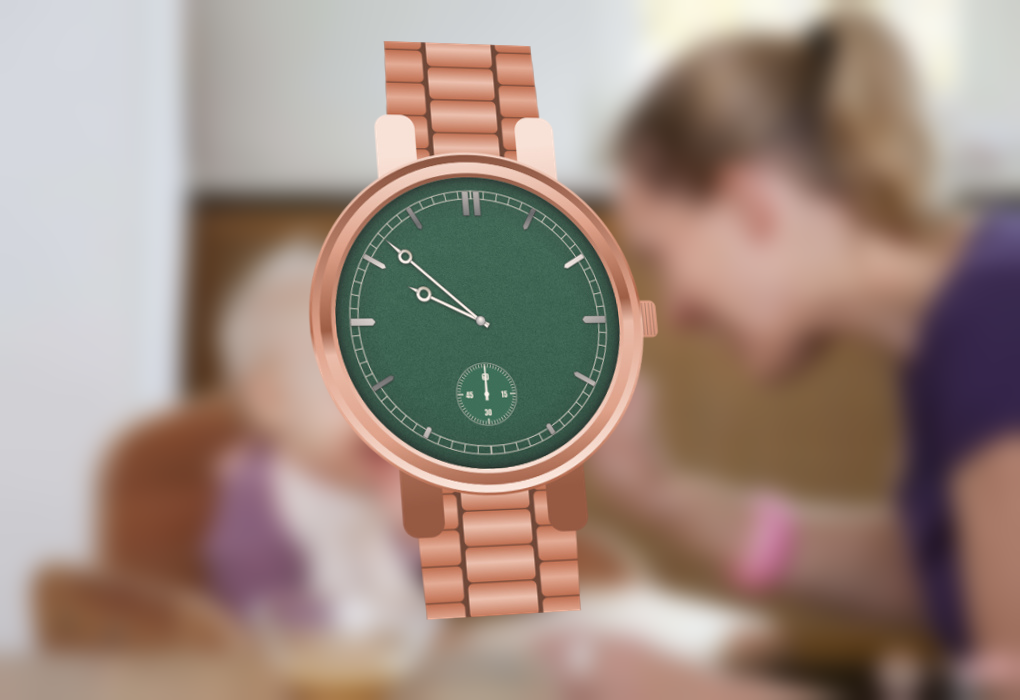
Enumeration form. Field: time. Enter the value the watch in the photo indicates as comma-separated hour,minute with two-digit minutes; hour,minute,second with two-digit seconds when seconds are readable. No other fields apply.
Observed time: 9,52
